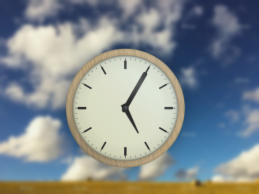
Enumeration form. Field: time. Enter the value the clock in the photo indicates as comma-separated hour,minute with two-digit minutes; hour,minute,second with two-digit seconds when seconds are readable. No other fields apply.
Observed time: 5,05
